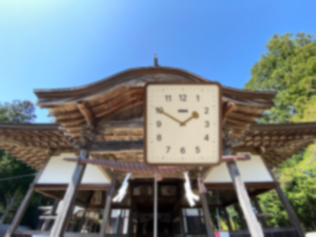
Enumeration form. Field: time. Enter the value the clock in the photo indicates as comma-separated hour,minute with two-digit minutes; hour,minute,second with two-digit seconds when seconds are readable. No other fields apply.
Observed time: 1,50
